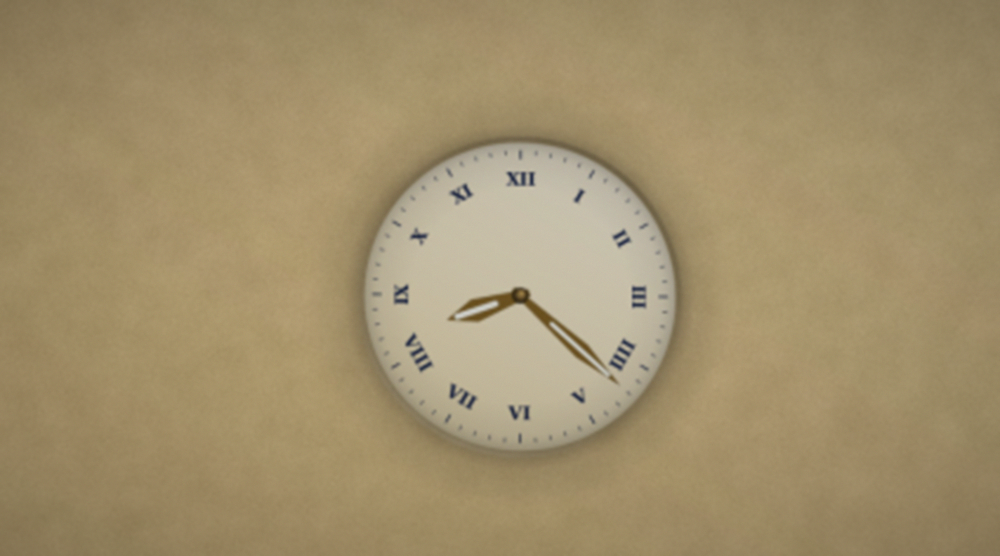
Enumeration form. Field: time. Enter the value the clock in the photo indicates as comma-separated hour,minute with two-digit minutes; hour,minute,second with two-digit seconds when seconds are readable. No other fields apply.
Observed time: 8,22
